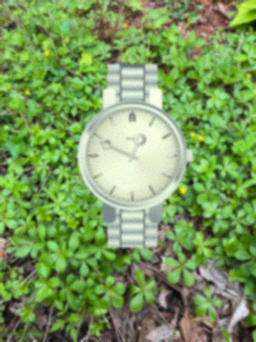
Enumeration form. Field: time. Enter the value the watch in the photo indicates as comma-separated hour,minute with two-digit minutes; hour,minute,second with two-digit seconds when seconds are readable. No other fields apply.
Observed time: 12,49
